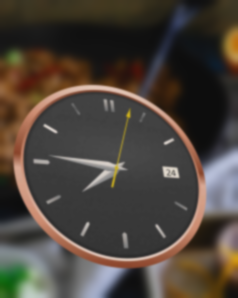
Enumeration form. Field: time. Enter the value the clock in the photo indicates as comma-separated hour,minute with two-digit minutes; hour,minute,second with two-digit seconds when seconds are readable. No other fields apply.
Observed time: 7,46,03
